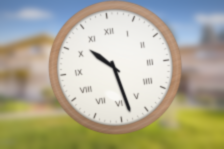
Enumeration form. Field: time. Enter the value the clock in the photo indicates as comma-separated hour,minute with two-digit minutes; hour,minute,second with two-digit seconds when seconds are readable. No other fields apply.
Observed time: 10,28
